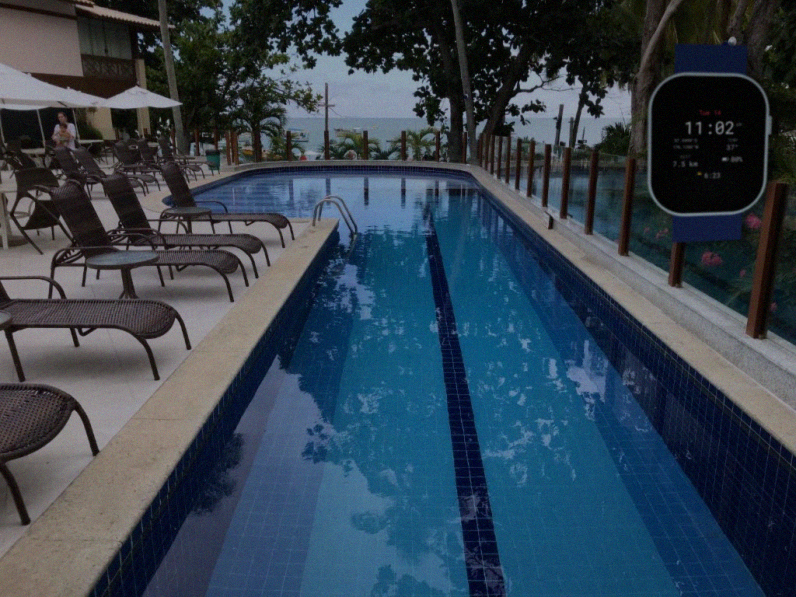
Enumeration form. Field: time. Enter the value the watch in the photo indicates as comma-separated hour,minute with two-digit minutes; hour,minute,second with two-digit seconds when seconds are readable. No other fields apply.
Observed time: 11,02
